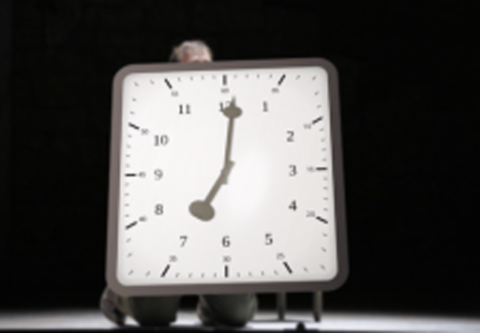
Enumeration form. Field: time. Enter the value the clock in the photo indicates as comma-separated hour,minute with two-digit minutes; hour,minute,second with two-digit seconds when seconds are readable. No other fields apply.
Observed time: 7,01
